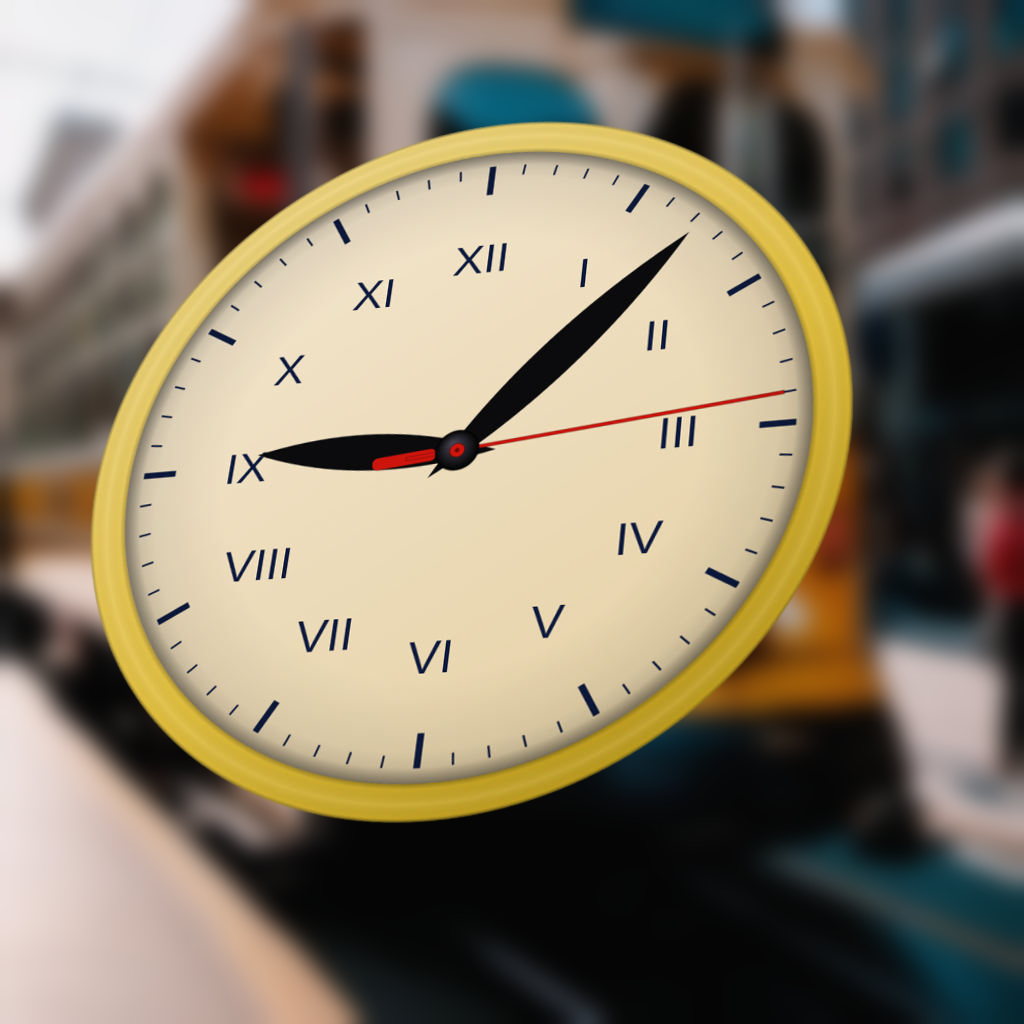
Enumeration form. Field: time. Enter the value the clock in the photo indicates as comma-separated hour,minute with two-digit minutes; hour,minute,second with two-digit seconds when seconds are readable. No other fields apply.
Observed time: 9,07,14
